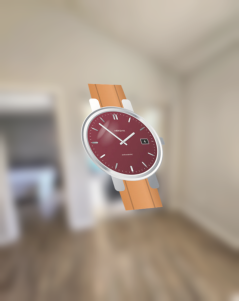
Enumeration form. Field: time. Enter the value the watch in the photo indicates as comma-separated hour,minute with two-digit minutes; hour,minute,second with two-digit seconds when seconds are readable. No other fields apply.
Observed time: 1,53
